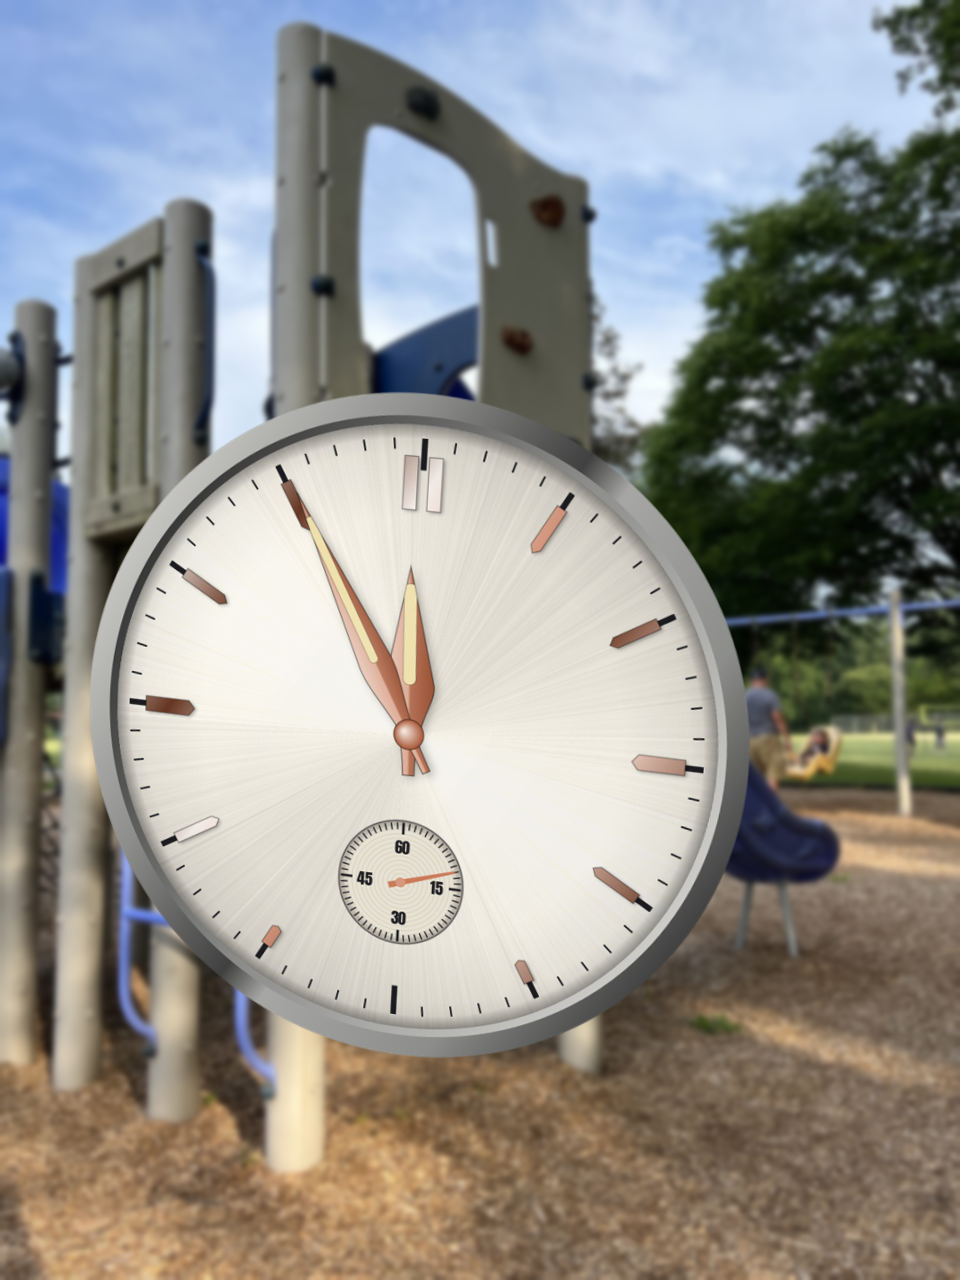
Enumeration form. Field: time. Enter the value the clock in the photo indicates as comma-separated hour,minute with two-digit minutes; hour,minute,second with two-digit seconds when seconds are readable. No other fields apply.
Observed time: 11,55,12
